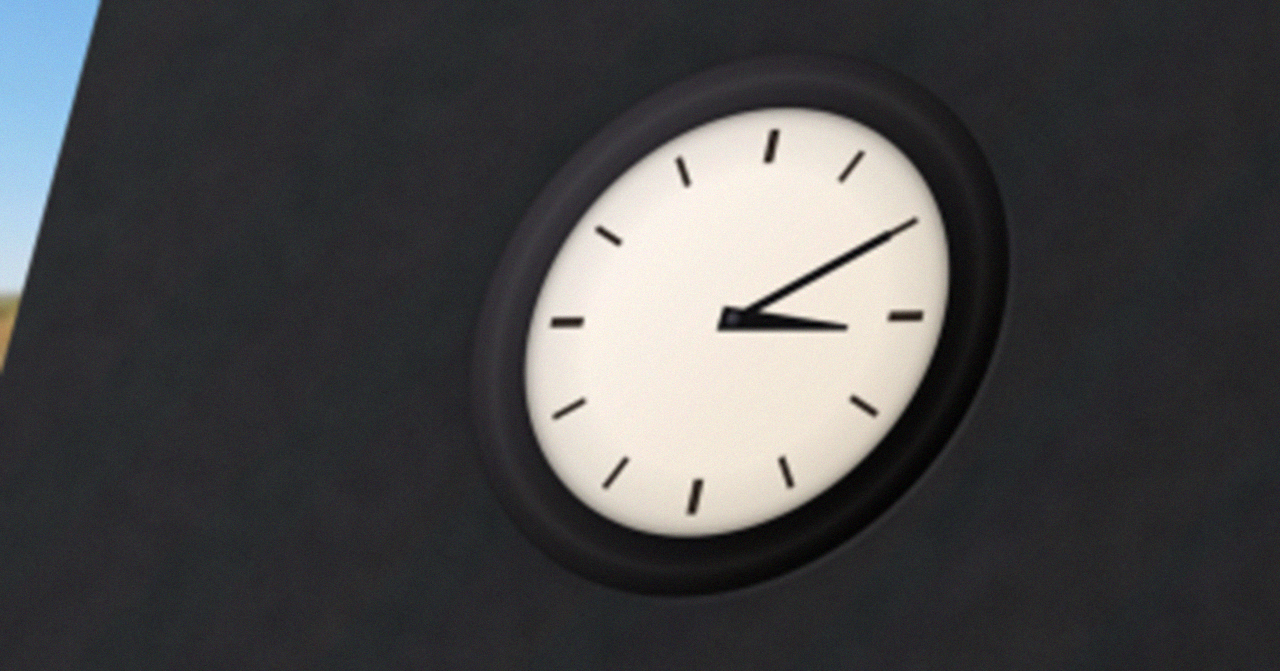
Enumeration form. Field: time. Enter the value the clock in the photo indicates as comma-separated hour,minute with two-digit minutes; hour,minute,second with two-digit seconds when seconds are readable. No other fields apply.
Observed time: 3,10
